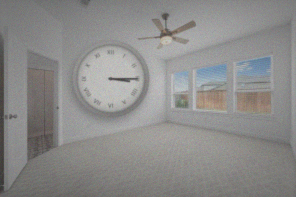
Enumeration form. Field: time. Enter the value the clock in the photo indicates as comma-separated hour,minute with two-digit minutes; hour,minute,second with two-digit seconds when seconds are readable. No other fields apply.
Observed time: 3,15
